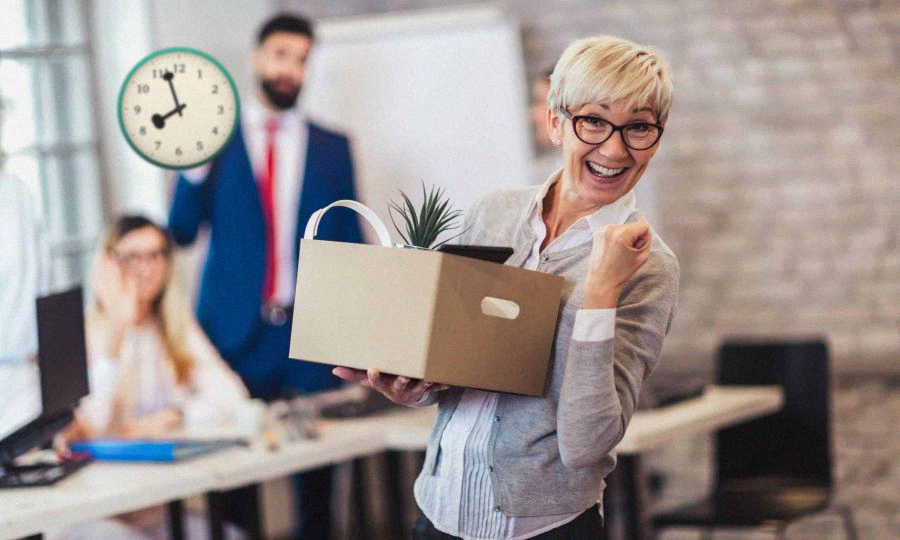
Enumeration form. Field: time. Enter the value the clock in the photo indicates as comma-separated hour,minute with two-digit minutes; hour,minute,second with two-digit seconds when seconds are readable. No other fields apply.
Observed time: 7,57
